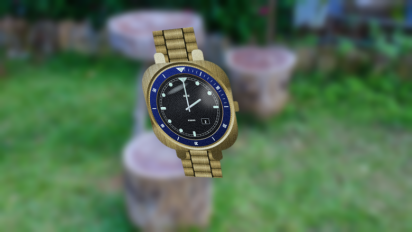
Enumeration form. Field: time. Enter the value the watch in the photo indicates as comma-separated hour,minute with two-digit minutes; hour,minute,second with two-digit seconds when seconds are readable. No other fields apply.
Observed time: 2,00
